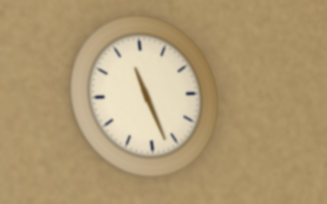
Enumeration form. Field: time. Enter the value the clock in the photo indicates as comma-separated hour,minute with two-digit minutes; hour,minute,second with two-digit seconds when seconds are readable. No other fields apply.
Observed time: 11,27
